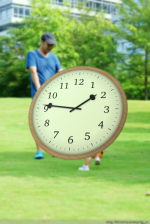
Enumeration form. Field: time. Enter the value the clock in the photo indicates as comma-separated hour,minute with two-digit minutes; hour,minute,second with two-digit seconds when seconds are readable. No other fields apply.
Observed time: 1,46
